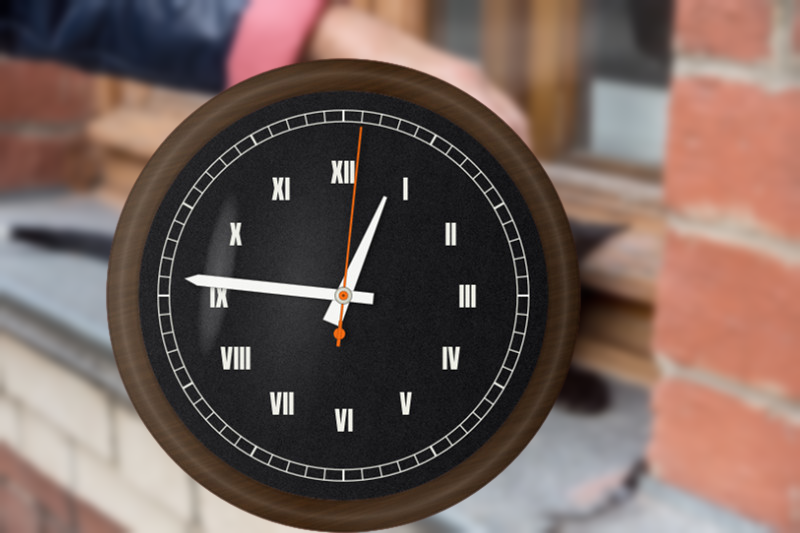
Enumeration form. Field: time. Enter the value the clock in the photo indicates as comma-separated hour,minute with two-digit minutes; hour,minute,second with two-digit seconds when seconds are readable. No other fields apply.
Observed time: 12,46,01
